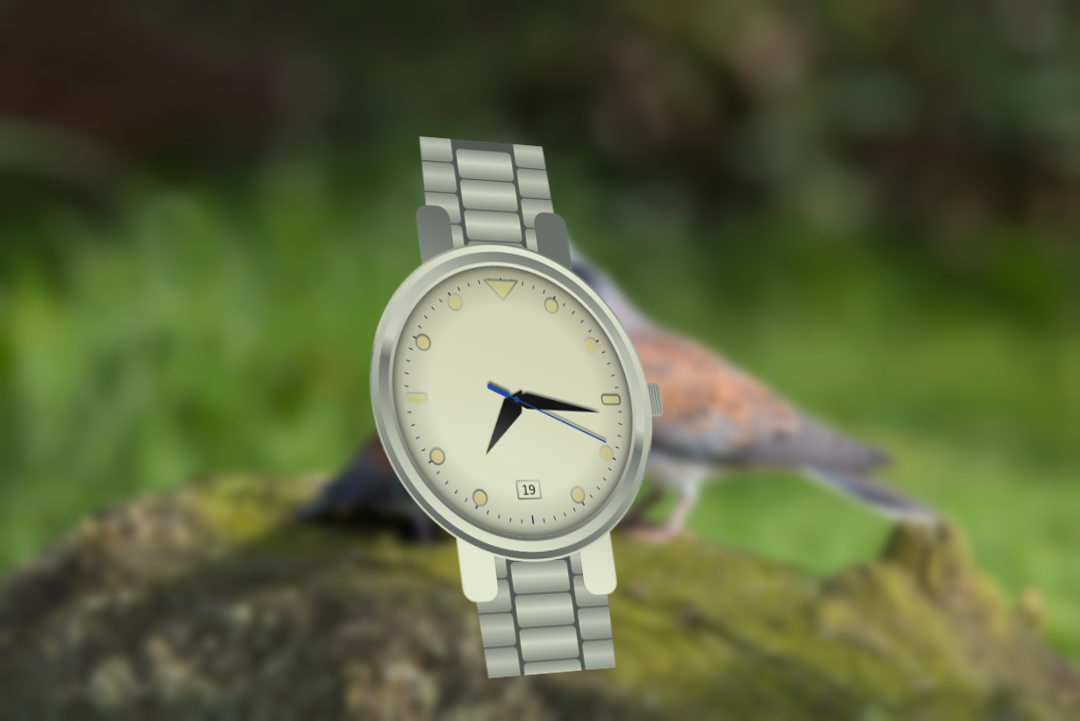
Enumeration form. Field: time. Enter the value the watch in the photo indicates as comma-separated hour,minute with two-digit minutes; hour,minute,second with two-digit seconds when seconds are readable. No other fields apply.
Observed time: 7,16,19
